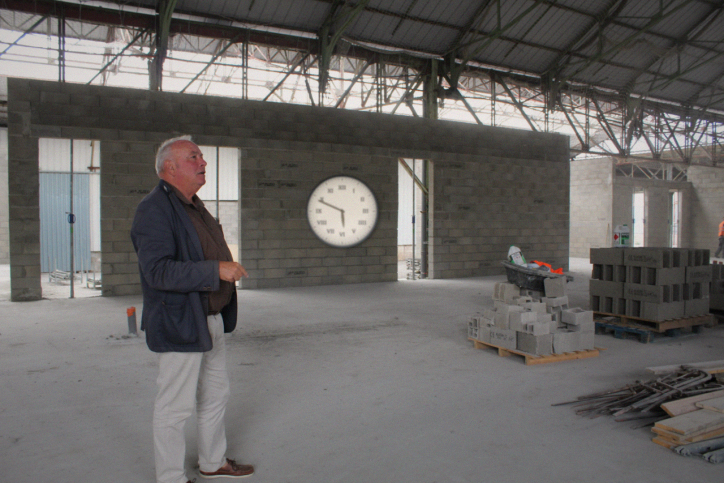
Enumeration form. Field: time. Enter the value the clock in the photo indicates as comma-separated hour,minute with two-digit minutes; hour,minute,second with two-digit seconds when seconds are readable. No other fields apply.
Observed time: 5,49
